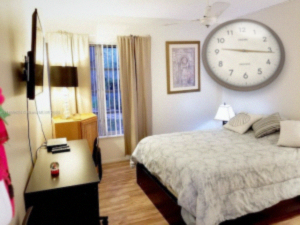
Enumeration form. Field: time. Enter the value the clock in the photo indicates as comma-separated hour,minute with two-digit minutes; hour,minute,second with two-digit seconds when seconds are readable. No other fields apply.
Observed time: 9,16
